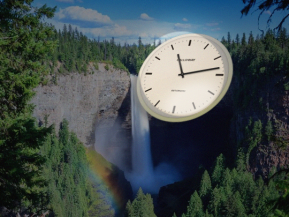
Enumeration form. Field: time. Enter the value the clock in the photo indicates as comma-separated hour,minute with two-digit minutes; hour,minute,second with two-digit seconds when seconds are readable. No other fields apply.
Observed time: 11,13
